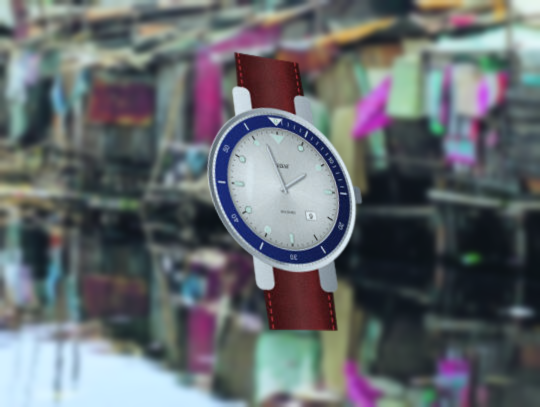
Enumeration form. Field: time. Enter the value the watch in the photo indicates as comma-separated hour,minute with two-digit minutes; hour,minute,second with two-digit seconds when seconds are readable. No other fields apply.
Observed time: 1,57
